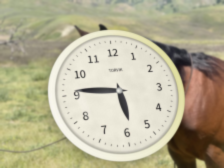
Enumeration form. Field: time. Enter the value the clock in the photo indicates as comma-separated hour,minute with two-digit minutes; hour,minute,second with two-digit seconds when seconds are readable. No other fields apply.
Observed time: 5,46
